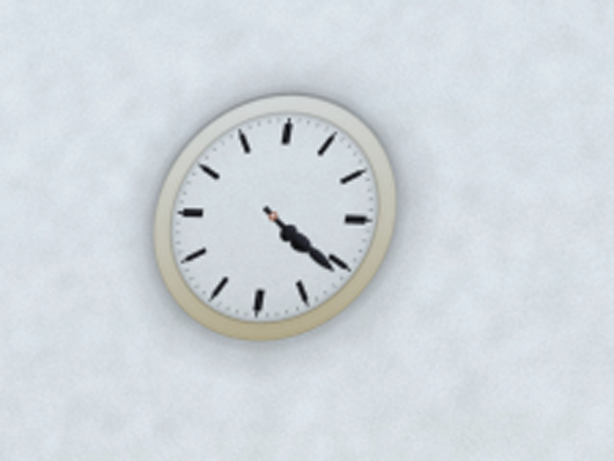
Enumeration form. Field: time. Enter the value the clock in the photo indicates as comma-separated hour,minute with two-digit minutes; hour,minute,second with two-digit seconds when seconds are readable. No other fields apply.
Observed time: 4,21
